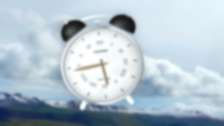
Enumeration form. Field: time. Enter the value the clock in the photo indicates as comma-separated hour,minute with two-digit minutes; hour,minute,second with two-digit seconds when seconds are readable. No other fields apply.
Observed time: 5,44
